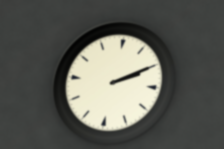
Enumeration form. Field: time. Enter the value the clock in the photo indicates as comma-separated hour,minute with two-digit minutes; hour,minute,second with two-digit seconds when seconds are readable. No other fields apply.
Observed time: 2,10
